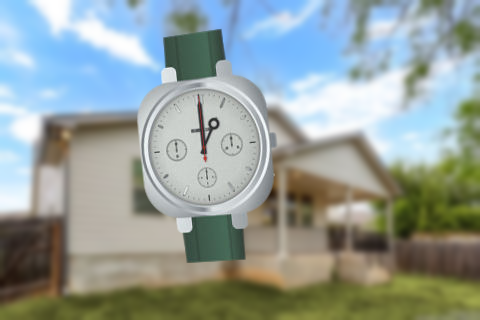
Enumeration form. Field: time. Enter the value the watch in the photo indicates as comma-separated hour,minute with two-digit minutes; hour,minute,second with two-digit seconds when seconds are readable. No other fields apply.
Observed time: 1,00
